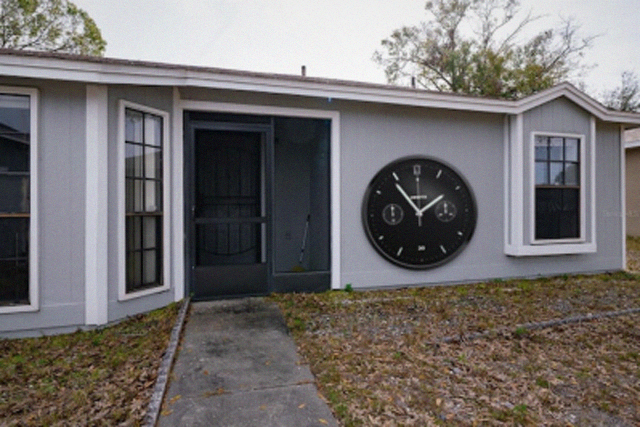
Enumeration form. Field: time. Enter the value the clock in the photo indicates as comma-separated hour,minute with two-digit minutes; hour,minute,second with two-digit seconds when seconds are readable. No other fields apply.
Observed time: 1,54
